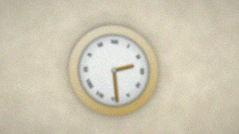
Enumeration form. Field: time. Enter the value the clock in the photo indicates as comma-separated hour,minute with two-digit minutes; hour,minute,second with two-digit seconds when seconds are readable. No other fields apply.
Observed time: 2,29
